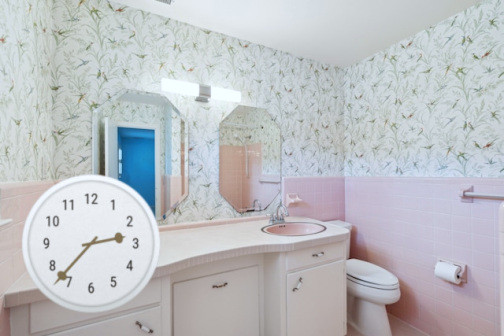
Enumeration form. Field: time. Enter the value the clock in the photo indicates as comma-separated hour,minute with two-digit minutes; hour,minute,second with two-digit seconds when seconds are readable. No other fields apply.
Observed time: 2,37
